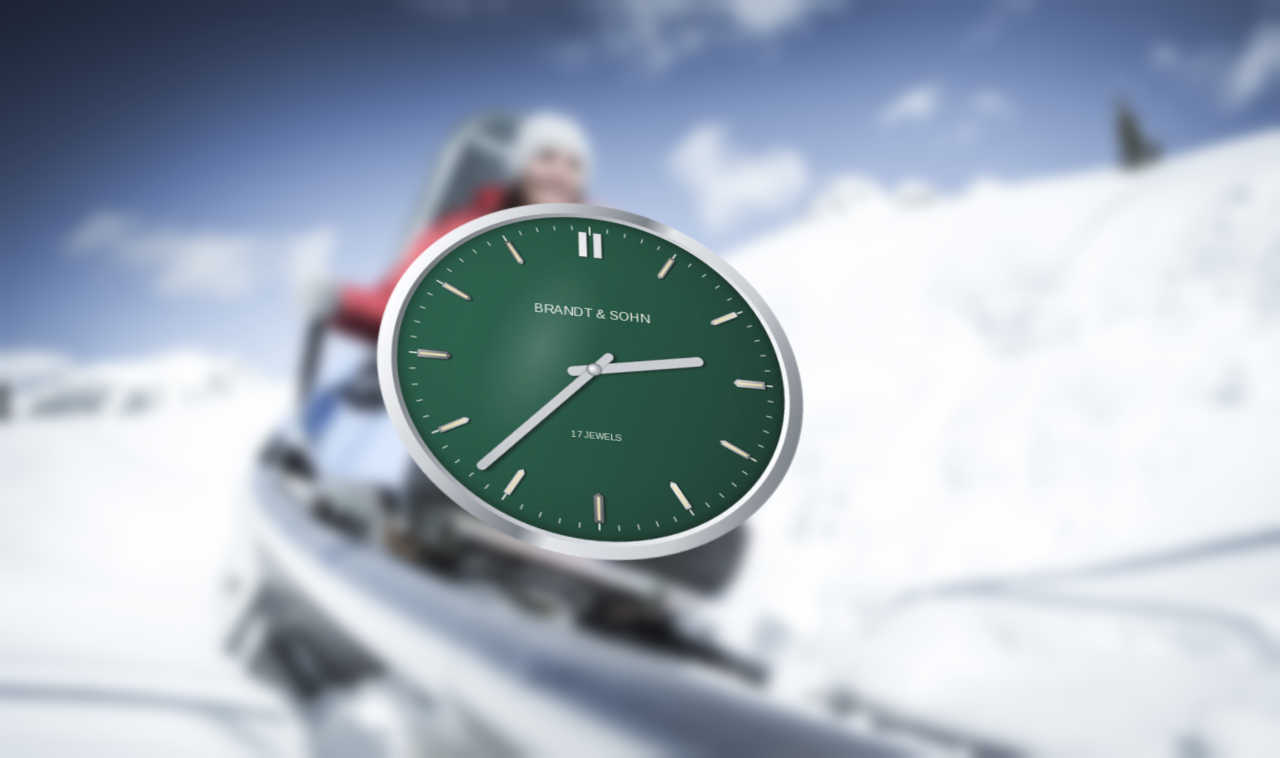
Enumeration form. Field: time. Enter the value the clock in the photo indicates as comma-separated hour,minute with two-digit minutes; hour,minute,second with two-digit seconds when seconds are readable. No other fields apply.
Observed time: 2,37
